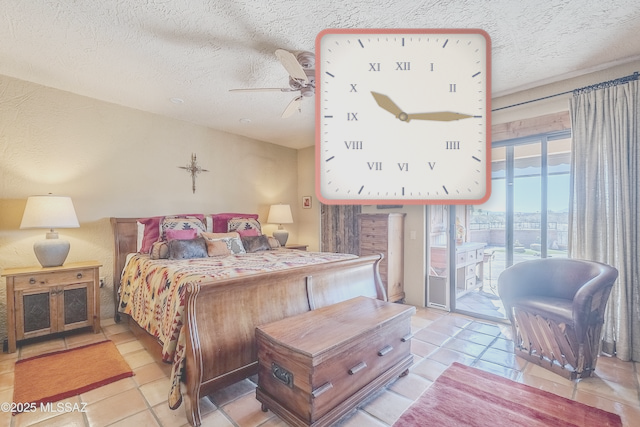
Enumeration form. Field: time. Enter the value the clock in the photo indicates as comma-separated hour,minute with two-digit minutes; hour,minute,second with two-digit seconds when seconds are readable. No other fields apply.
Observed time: 10,15
